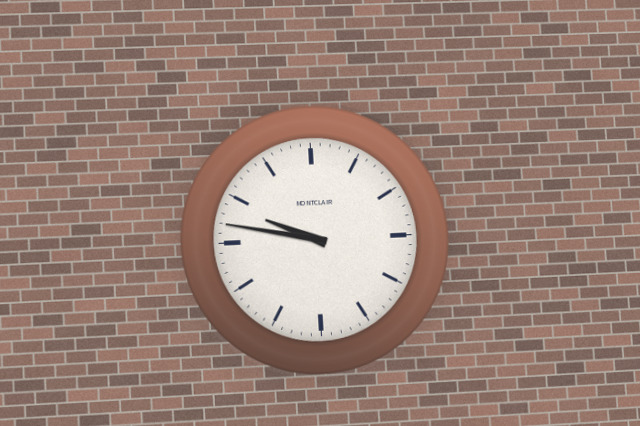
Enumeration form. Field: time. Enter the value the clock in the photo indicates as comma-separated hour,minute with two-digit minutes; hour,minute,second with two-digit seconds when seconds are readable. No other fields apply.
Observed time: 9,47
